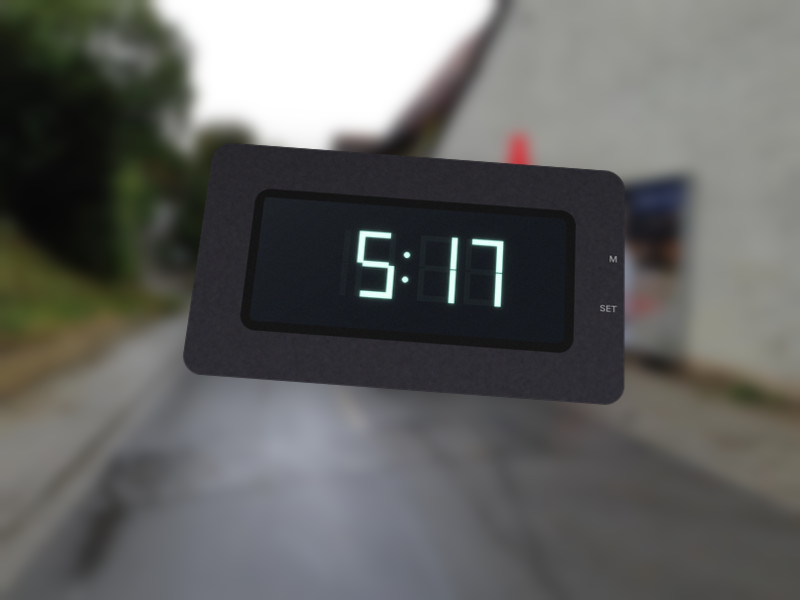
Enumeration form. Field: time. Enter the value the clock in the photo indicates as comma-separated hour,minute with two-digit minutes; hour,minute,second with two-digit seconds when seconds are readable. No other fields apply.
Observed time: 5,17
